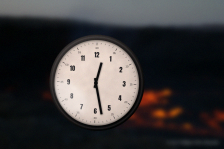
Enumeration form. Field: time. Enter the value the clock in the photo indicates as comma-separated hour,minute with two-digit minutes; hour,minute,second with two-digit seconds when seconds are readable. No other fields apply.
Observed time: 12,28
